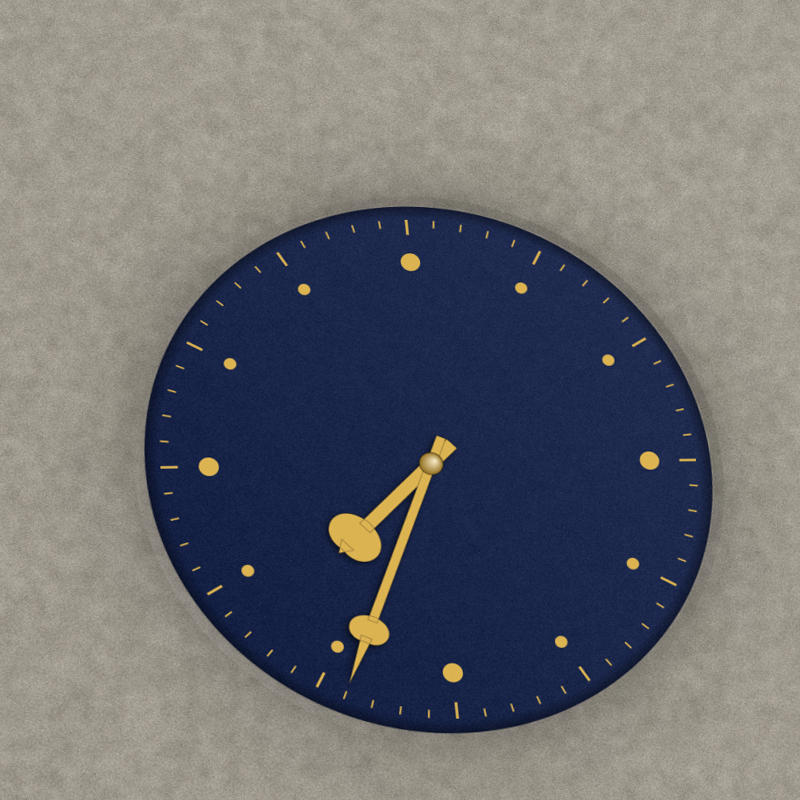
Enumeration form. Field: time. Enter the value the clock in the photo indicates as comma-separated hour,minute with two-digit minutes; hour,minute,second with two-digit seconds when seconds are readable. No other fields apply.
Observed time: 7,34
